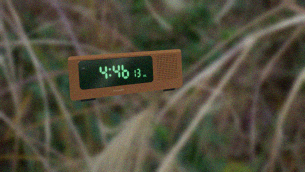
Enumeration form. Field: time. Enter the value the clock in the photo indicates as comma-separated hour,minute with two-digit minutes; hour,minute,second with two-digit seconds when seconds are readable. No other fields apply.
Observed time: 4,46,13
